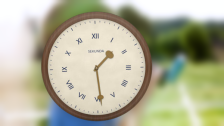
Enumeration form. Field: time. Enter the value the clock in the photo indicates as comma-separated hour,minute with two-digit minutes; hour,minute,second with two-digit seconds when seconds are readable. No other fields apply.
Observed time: 1,29
